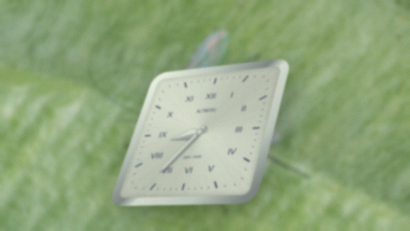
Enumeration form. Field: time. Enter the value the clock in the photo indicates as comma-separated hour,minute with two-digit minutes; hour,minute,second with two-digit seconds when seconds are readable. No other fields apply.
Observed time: 8,36
